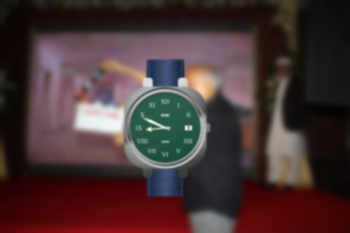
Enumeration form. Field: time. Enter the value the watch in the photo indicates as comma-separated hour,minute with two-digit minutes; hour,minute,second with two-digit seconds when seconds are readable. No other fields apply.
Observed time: 8,49
